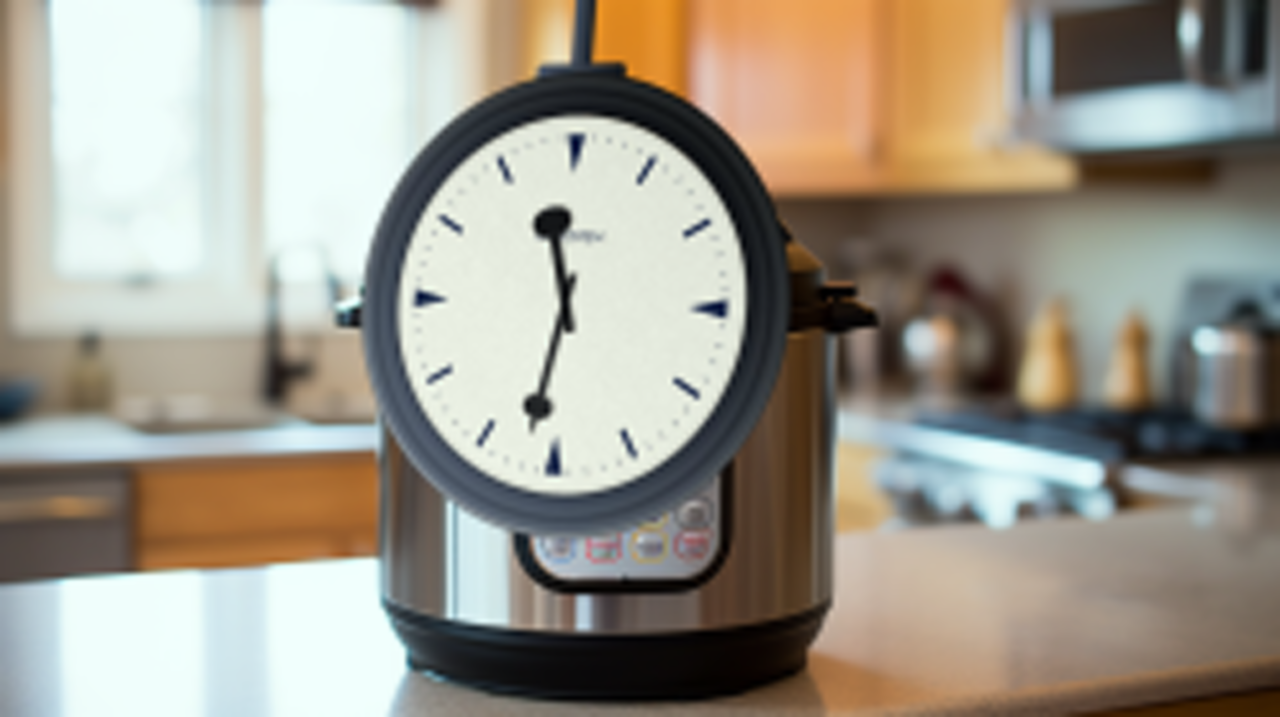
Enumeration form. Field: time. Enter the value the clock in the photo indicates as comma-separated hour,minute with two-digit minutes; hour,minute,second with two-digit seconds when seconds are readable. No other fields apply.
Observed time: 11,32
